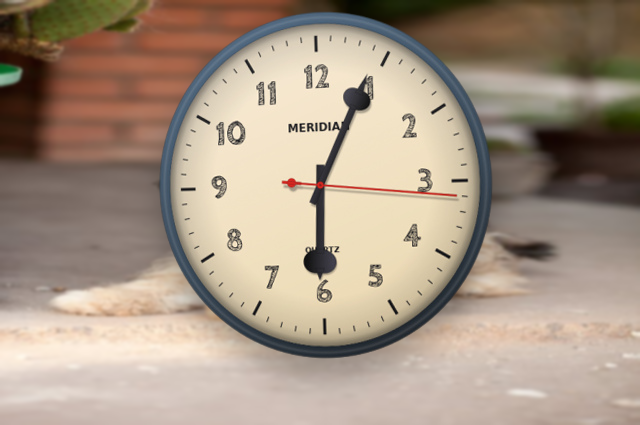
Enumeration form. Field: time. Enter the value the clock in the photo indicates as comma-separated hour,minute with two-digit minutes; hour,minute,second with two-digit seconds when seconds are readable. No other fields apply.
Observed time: 6,04,16
